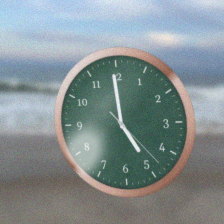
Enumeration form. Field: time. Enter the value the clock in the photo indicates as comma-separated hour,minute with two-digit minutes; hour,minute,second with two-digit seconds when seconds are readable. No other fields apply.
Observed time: 4,59,23
